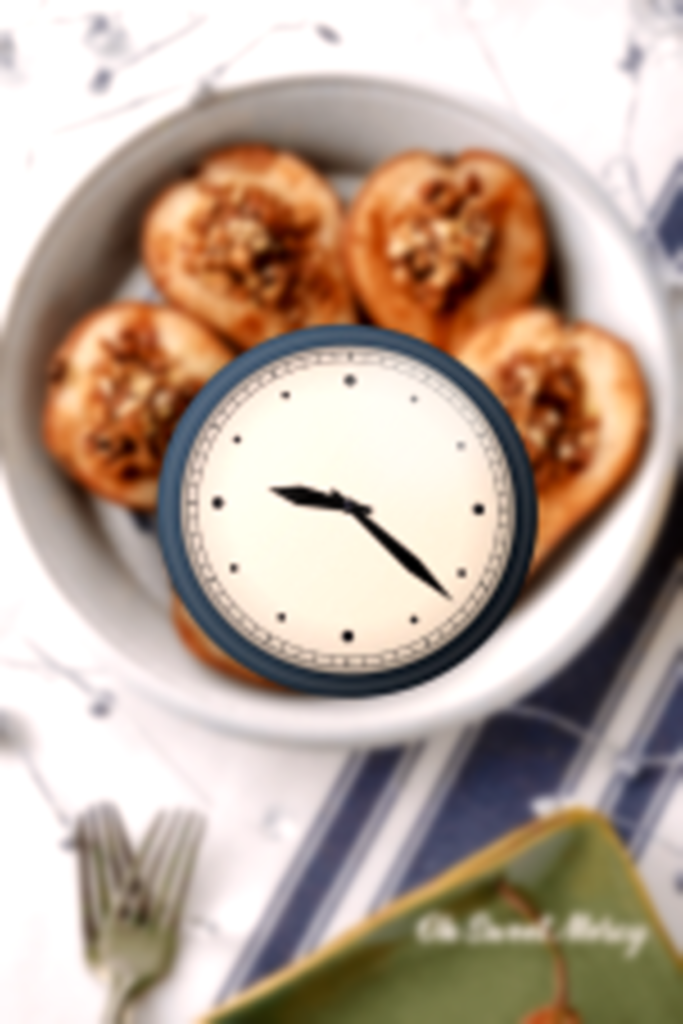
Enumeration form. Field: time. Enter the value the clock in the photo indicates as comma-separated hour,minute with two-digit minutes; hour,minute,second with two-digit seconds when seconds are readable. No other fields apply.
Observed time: 9,22
